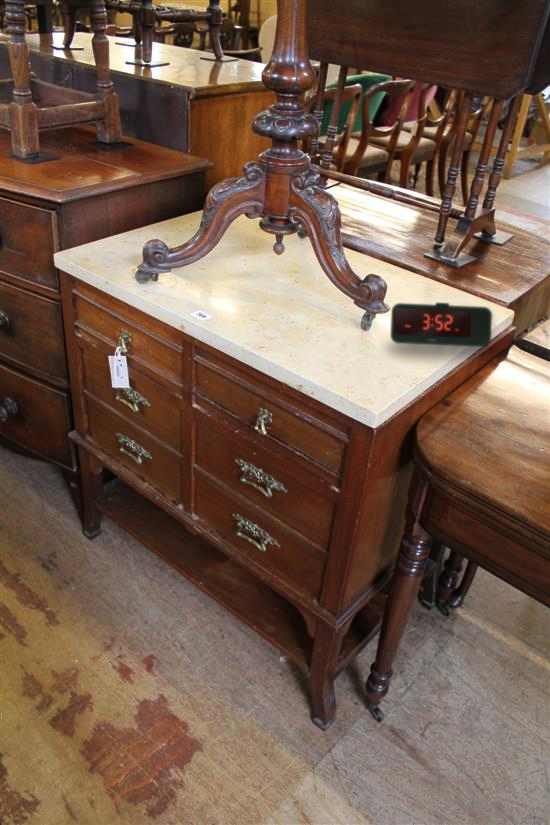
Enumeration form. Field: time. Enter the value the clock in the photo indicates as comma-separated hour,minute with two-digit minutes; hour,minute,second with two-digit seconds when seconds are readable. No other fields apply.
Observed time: 3,52
